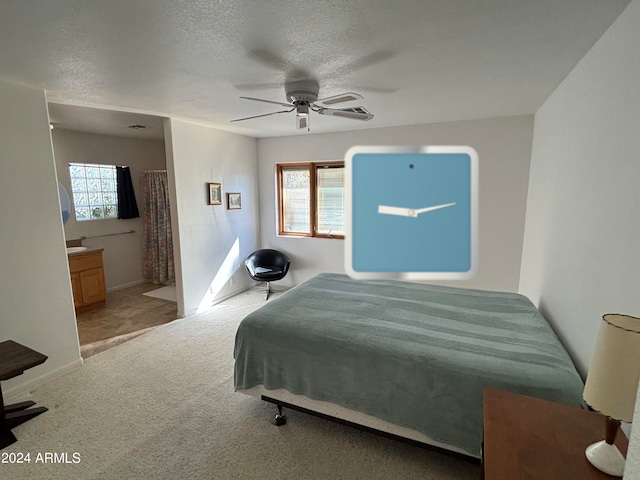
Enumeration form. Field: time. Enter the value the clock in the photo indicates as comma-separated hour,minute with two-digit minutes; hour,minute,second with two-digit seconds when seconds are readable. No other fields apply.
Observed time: 9,13
